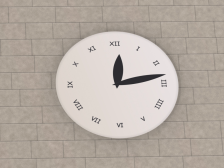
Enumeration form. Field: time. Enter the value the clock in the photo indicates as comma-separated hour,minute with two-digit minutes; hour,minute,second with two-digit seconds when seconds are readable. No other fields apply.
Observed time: 12,13
